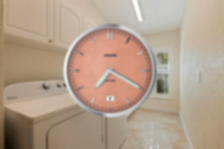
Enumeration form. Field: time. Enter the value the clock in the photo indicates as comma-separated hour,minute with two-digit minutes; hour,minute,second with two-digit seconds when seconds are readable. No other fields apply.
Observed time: 7,20
